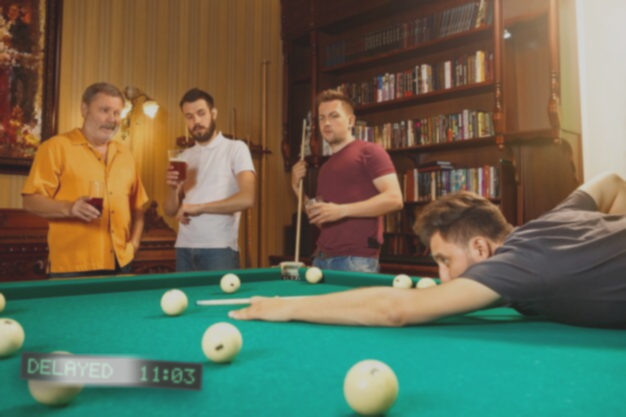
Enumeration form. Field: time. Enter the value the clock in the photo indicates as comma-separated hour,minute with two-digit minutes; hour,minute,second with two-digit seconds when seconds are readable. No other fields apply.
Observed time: 11,03
